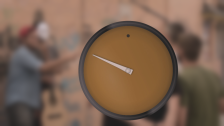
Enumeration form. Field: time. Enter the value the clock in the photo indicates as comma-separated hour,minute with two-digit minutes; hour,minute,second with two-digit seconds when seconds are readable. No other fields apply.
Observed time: 9,49
